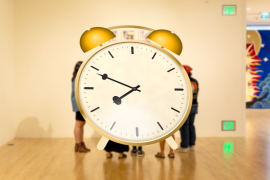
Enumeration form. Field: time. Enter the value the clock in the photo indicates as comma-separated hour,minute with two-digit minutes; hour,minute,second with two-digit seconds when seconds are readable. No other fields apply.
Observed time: 7,49
